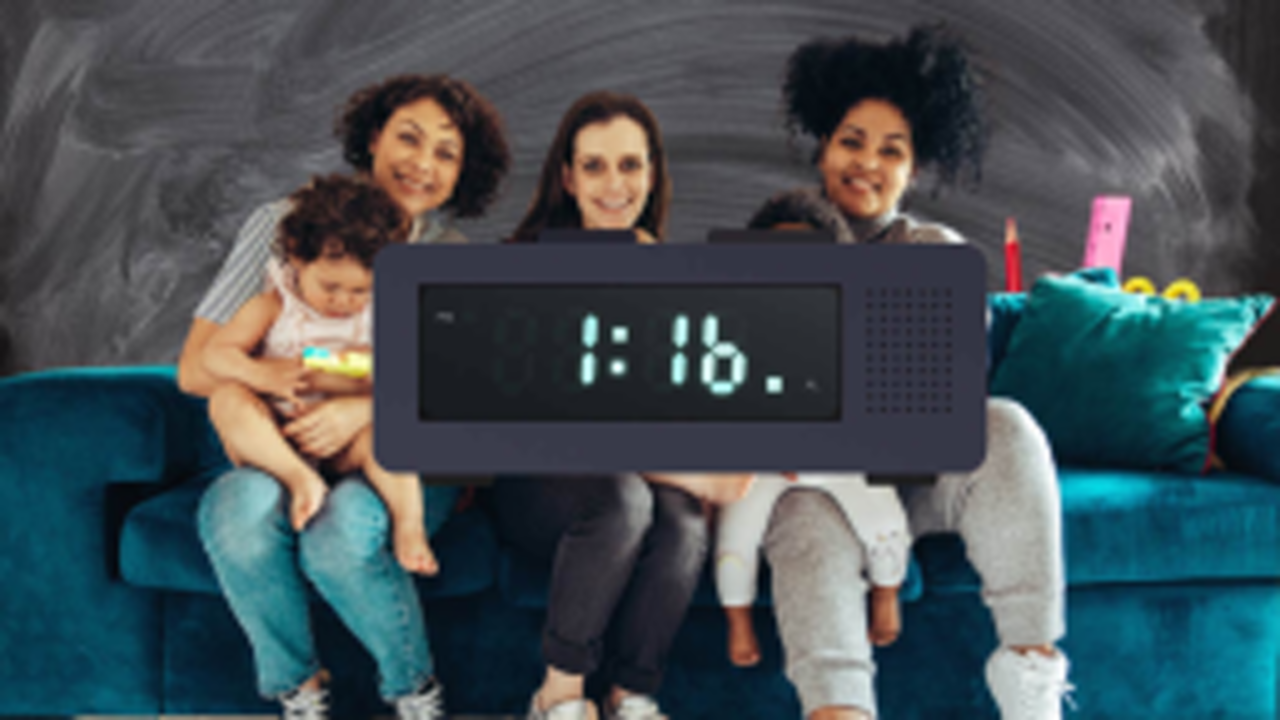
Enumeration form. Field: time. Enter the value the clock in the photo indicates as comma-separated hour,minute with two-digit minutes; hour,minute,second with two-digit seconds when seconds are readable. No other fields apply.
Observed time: 1,16
